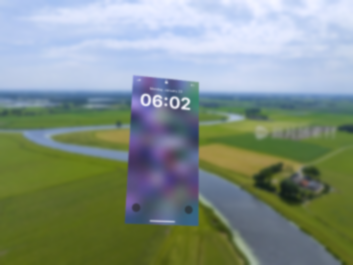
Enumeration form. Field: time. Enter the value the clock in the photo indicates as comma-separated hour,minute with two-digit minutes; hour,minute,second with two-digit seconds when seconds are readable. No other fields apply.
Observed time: 6,02
